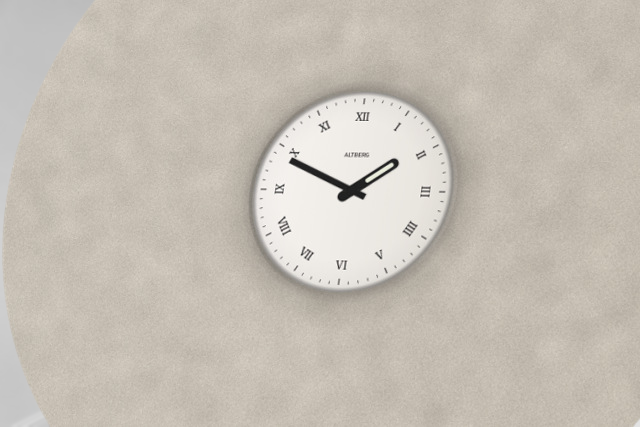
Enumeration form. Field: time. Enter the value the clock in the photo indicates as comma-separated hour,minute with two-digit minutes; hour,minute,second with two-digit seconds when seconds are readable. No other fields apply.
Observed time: 1,49
